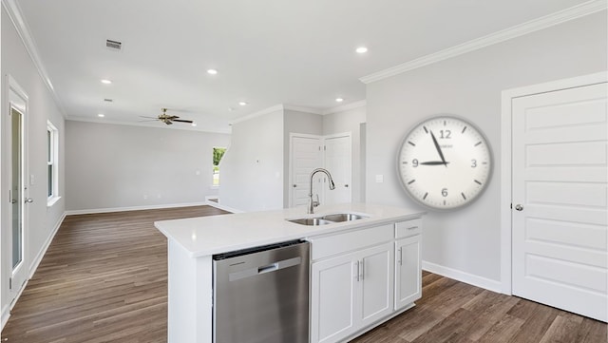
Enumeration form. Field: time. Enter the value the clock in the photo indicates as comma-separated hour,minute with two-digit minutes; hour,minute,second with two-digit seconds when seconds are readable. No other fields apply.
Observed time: 8,56
